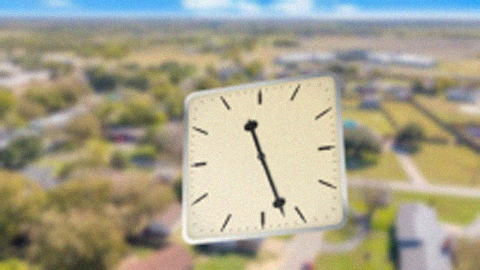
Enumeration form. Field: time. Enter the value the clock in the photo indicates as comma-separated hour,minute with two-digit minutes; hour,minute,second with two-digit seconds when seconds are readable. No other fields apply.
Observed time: 11,27
